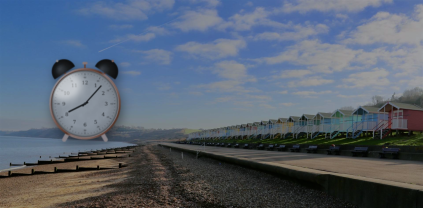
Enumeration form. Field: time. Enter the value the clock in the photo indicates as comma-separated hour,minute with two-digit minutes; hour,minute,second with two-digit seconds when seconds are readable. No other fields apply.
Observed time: 8,07
